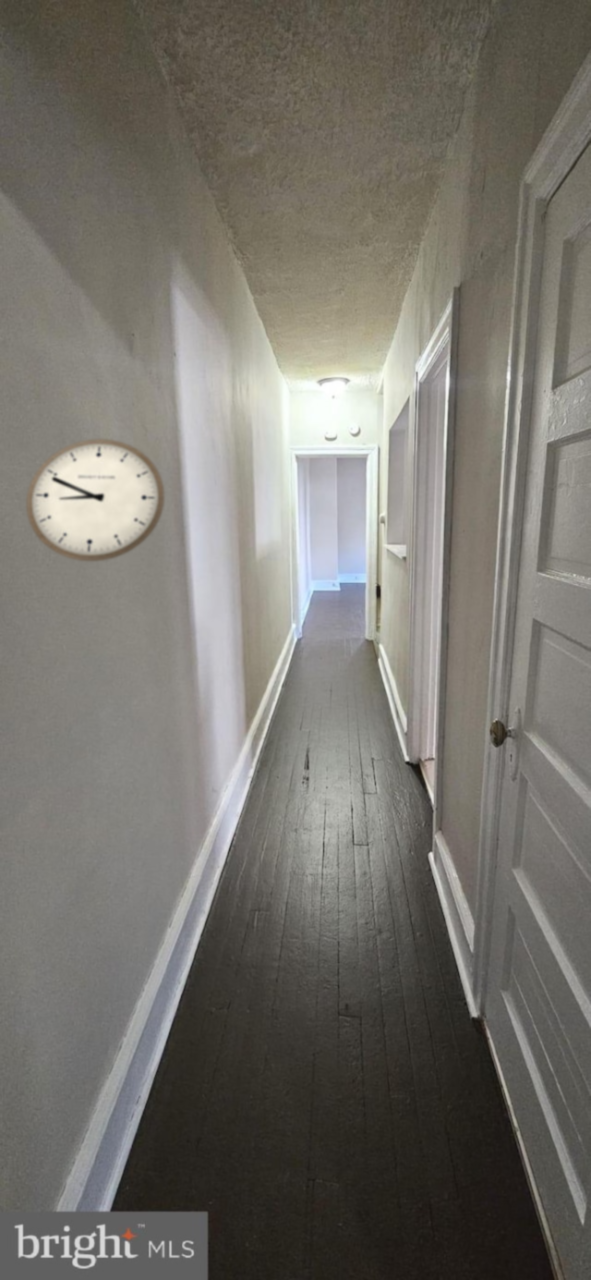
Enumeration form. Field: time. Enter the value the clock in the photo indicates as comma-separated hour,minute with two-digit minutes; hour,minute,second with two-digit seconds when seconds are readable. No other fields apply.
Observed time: 8,49
